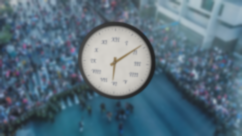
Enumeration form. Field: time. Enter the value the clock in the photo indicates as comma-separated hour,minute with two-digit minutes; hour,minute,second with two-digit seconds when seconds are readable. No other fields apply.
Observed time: 6,09
